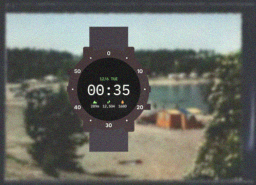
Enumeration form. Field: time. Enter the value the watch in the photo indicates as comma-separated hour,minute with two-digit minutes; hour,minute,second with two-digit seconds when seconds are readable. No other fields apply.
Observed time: 0,35
